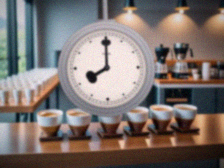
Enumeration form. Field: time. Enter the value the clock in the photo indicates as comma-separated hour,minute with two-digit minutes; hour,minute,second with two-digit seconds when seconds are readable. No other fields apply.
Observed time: 8,00
